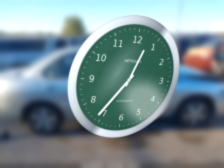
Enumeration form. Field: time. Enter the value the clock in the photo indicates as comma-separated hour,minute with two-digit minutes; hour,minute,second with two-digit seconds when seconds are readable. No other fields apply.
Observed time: 12,36
